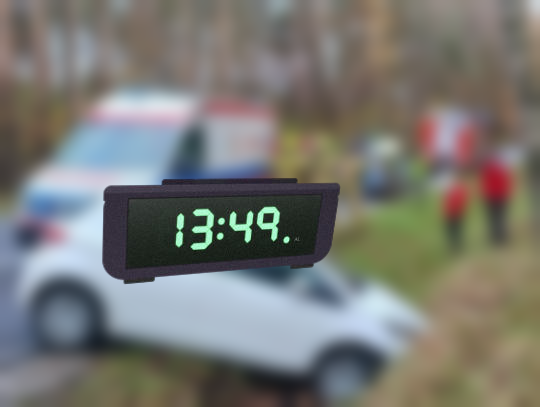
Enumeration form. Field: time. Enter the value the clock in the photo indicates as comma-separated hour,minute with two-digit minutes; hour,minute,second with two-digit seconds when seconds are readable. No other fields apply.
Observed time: 13,49
